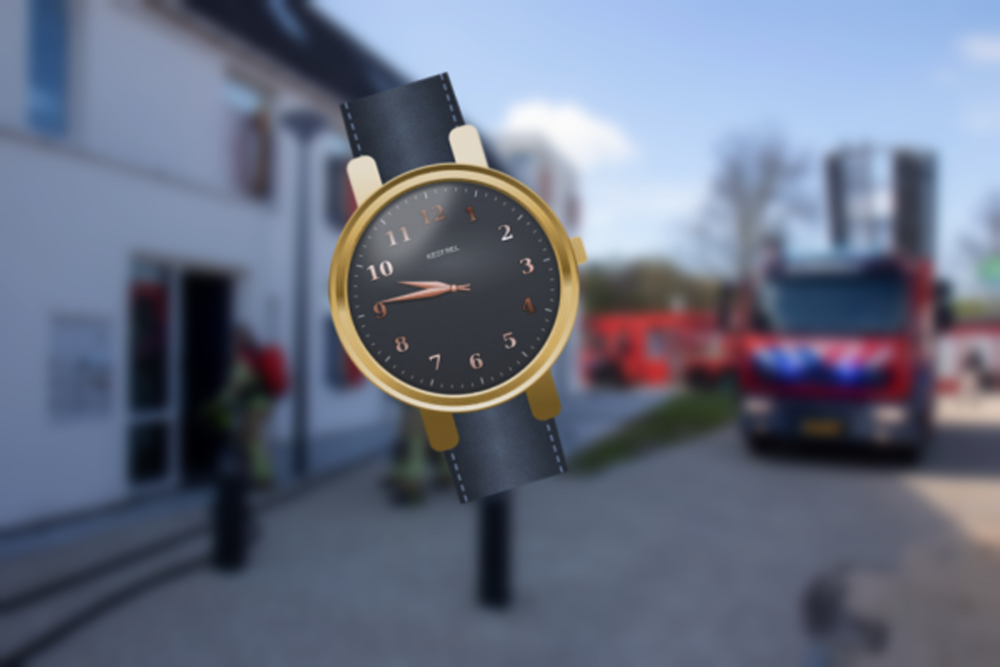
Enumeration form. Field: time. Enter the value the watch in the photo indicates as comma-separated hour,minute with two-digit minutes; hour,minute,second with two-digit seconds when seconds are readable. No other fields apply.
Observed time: 9,46
